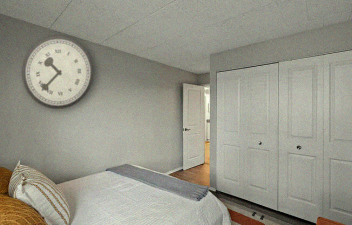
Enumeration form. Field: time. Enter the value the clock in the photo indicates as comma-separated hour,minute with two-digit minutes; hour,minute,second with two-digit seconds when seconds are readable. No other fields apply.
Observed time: 10,38
